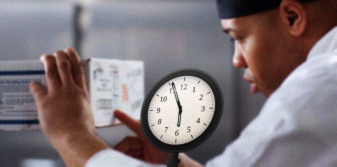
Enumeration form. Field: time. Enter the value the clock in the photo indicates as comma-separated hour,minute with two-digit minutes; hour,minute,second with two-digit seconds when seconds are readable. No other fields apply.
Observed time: 5,56
